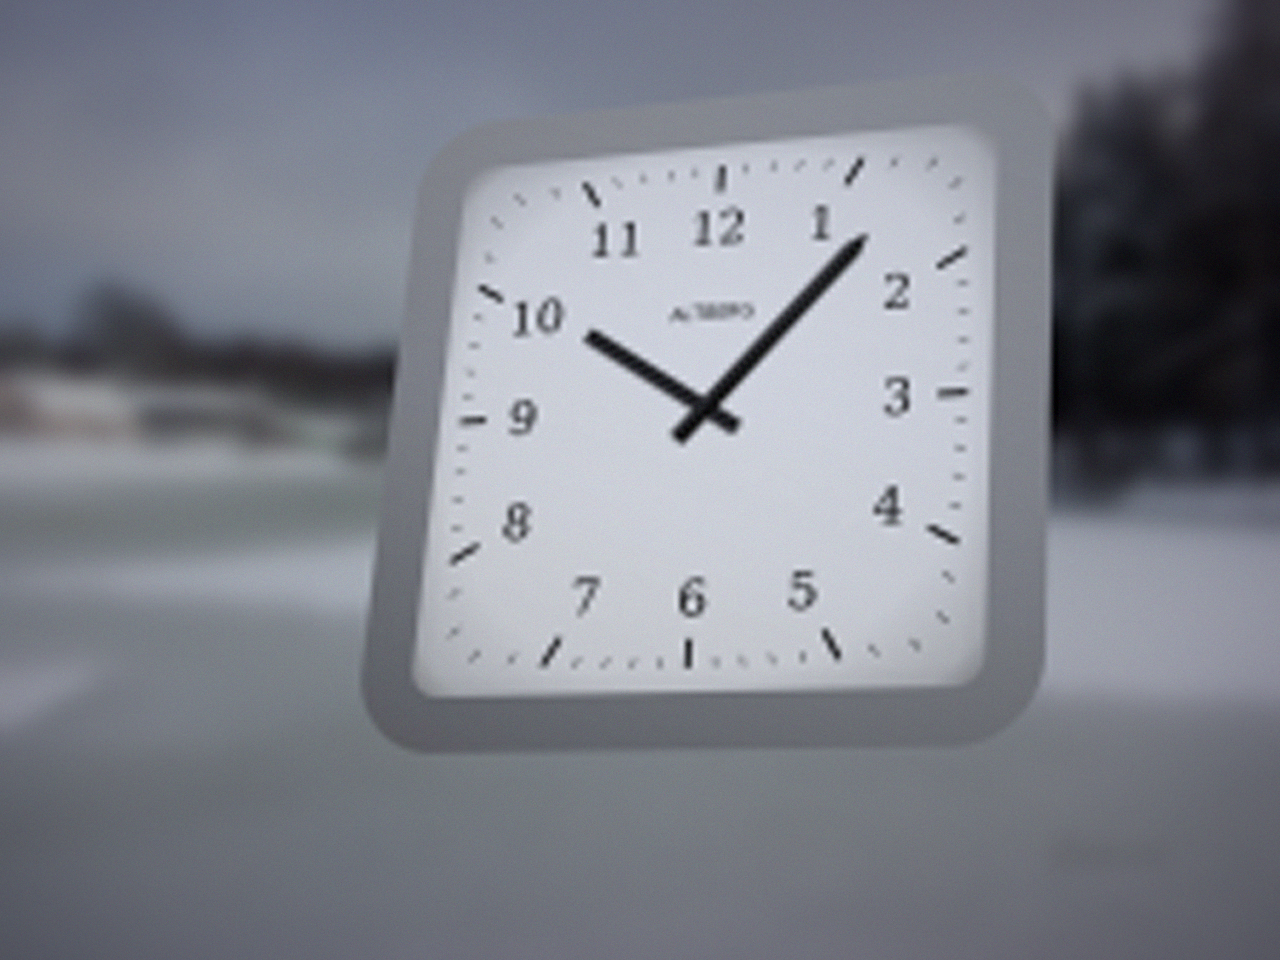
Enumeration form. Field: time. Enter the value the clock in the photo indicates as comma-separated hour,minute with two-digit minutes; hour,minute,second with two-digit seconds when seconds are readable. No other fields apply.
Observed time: 10,07
